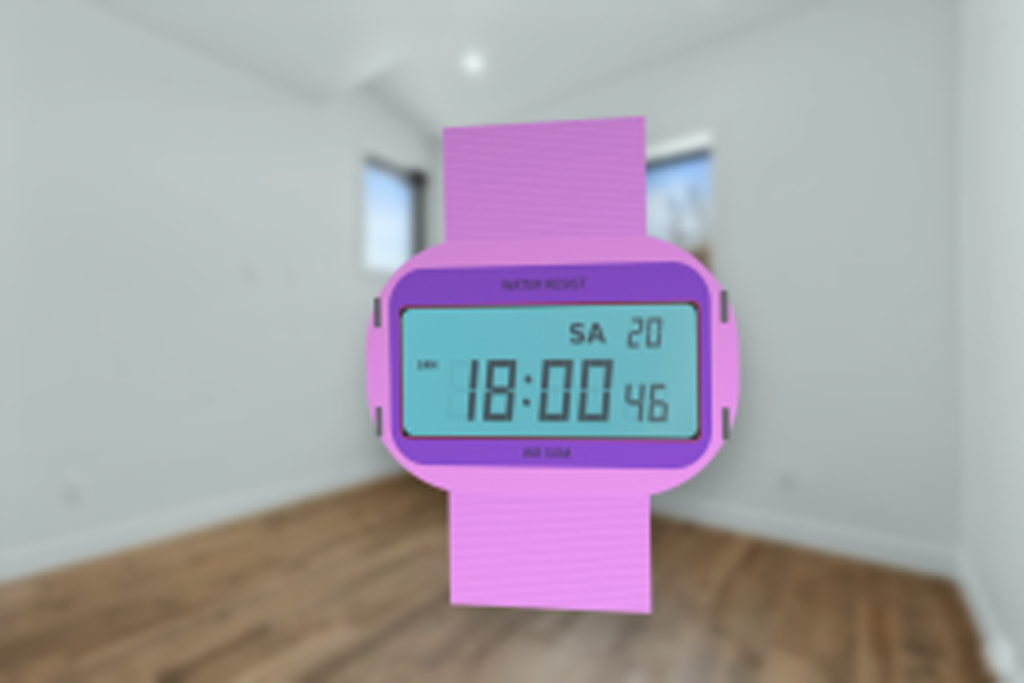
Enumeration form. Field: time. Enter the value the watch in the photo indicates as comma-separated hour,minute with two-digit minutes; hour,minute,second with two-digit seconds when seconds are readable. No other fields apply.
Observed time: 18,00,46
